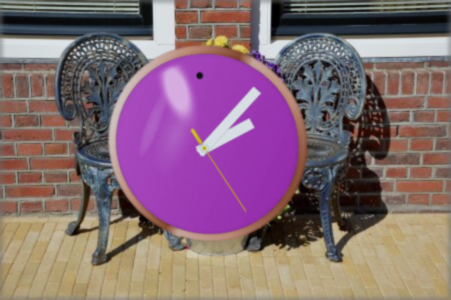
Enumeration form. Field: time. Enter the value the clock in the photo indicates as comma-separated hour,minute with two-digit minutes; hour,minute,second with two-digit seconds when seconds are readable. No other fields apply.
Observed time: 2,07,25
